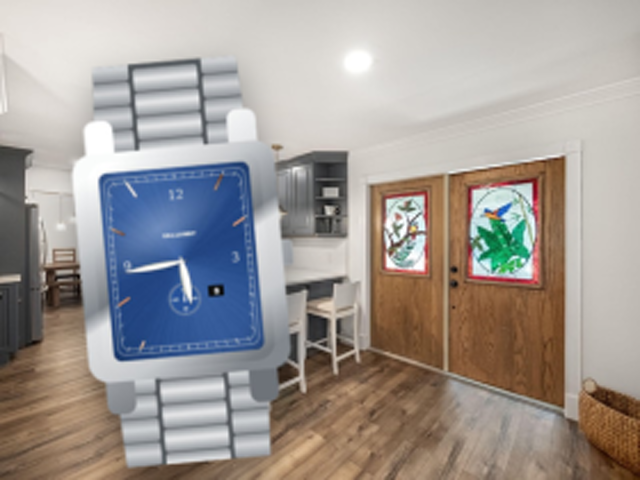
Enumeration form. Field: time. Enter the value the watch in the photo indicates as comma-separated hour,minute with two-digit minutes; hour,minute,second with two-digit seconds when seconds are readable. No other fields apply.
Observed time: 5,44
